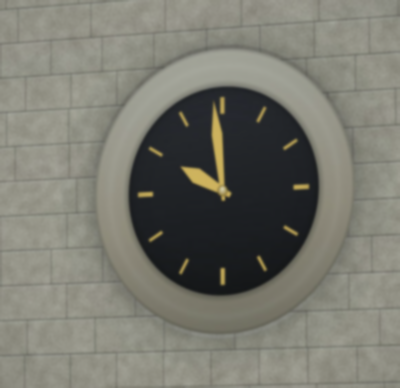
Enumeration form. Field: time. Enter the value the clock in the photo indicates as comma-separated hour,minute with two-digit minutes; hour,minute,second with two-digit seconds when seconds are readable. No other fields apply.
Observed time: 9,59
